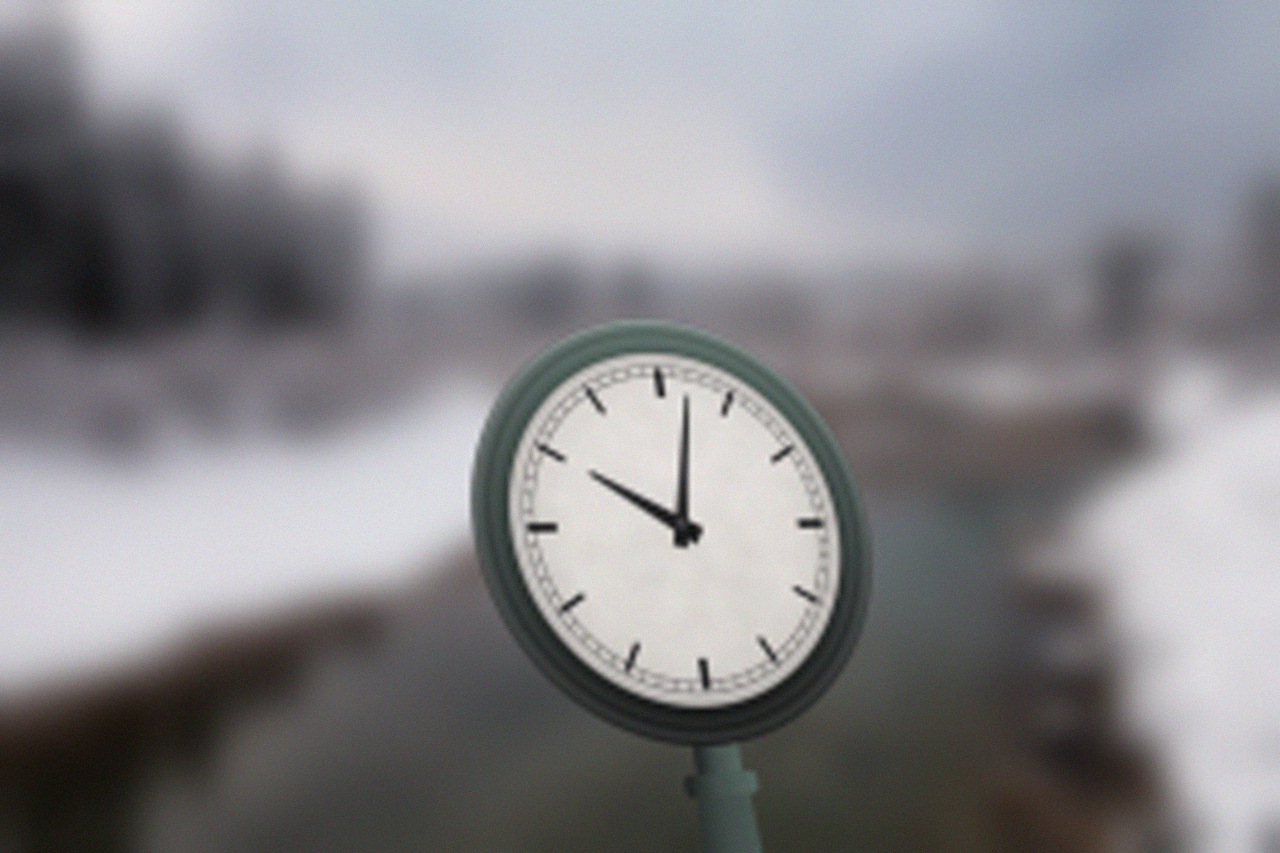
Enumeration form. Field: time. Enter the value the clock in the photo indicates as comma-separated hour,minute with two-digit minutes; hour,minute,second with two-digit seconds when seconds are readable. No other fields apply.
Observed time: 10,02
